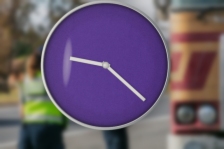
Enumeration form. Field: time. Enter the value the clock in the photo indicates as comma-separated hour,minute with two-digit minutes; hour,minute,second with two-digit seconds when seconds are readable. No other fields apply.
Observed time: 9,22
